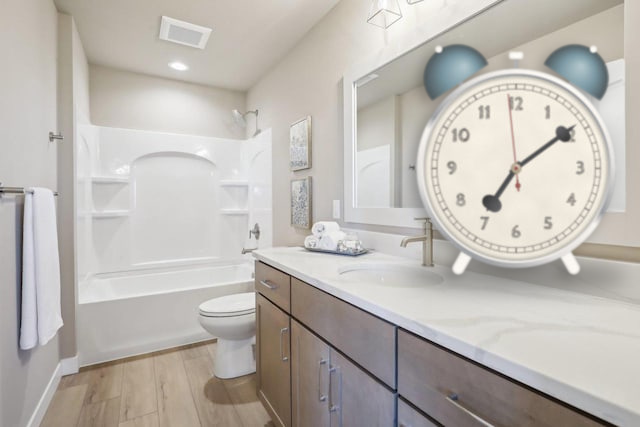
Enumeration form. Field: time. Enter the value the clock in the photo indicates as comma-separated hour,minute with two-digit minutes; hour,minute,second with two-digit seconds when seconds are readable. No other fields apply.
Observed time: 7,08,59
